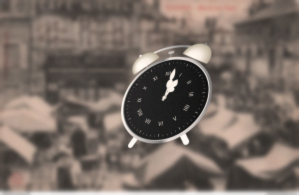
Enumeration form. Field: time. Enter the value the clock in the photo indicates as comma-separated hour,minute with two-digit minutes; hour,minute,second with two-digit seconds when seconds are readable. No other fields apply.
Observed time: 1,02
